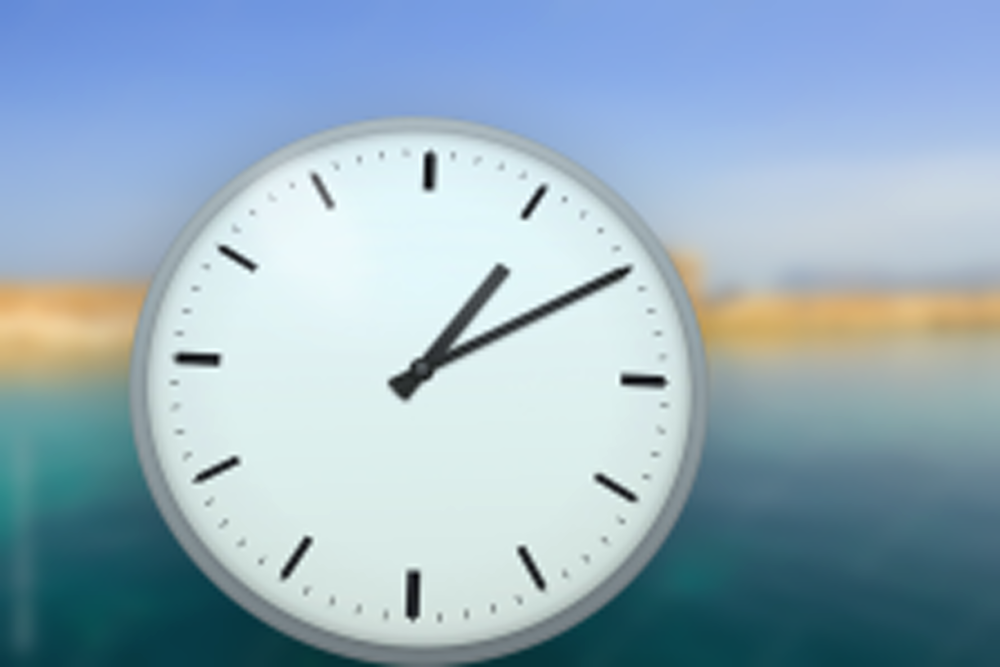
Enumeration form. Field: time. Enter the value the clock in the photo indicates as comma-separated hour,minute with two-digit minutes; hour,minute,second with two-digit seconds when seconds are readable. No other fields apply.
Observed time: 1,10
